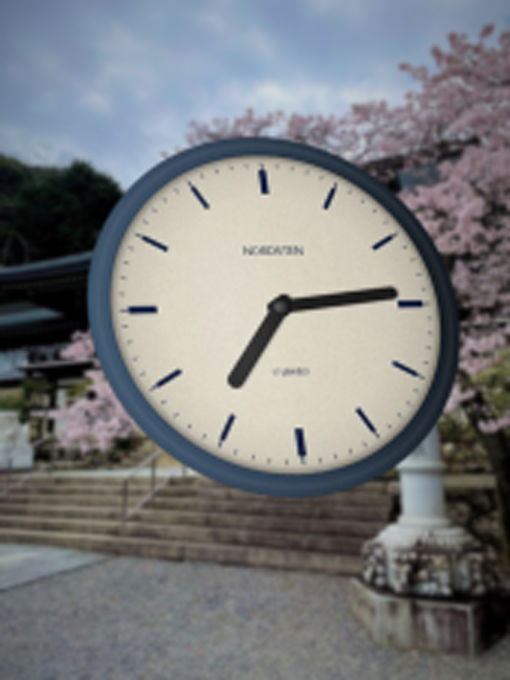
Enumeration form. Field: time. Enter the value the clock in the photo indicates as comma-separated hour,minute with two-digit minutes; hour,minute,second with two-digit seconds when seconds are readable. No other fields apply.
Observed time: 7,14
